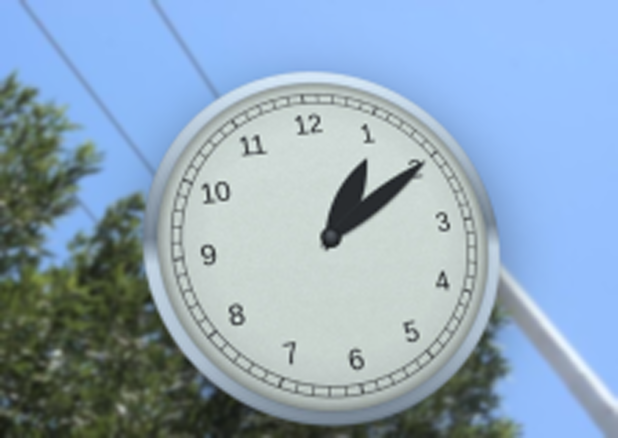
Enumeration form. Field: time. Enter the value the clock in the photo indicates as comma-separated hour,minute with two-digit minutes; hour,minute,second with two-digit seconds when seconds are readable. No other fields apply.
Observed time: 1,10
